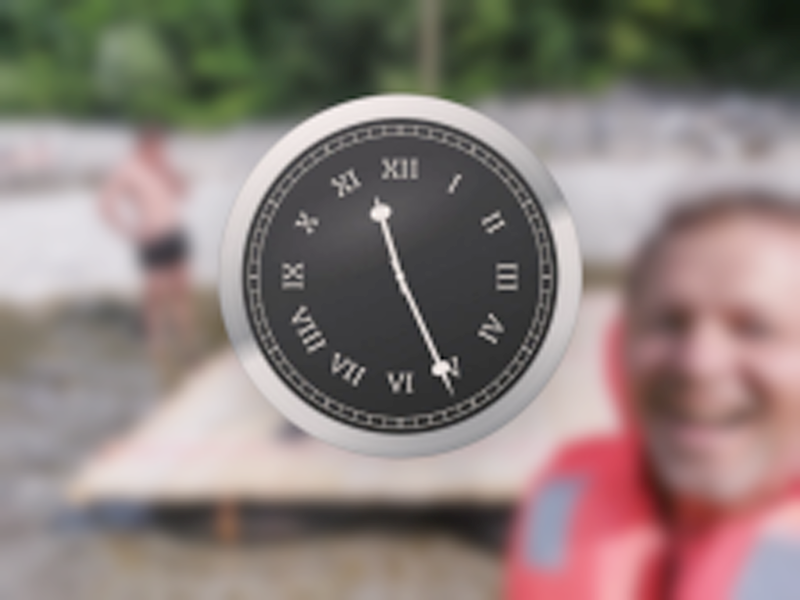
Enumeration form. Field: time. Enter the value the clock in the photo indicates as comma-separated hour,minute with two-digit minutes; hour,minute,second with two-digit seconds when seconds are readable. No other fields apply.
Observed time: 11,26
